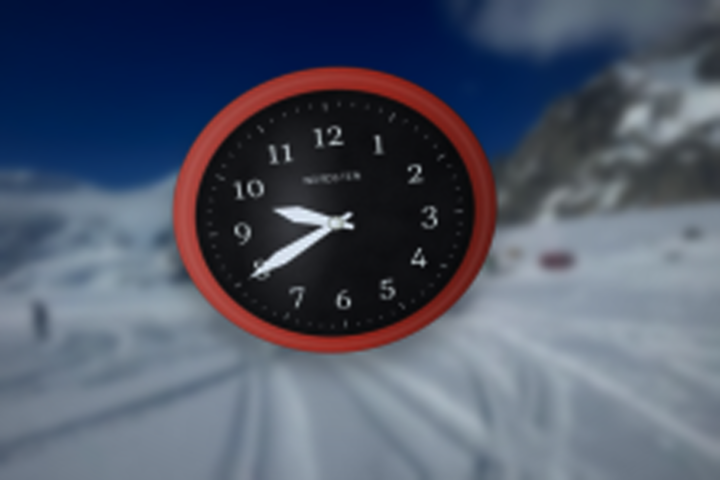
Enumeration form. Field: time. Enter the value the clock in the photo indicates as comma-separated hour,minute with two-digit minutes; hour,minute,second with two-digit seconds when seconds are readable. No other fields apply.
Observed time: 9,40
